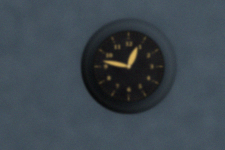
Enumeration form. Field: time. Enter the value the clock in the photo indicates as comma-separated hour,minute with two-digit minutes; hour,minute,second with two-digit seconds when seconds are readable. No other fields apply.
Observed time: 12,47
